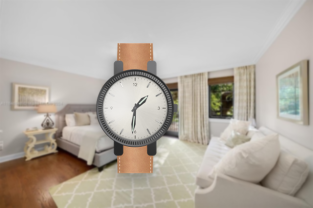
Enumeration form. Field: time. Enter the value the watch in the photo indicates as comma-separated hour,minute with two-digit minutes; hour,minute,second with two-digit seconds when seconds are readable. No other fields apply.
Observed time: 1,31
